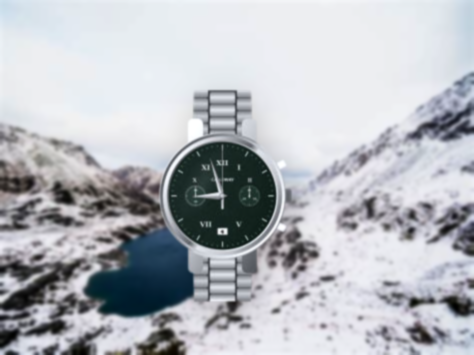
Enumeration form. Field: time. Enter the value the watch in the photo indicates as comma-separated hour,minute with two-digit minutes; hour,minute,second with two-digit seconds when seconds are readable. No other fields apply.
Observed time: 8,57
